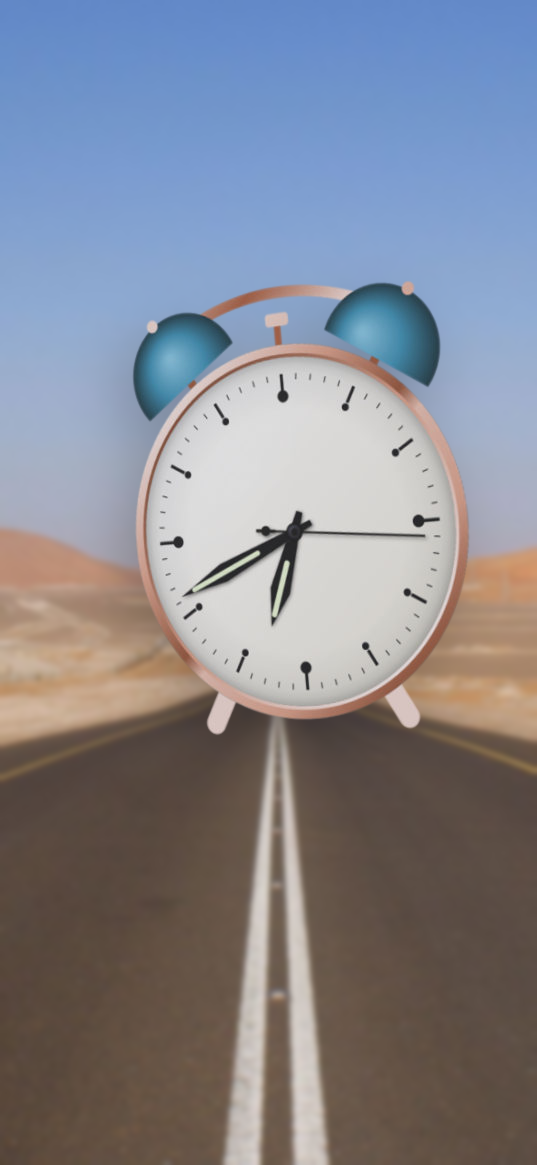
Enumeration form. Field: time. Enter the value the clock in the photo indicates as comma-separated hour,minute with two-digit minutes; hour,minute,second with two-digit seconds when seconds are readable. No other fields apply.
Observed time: 6,41,16
